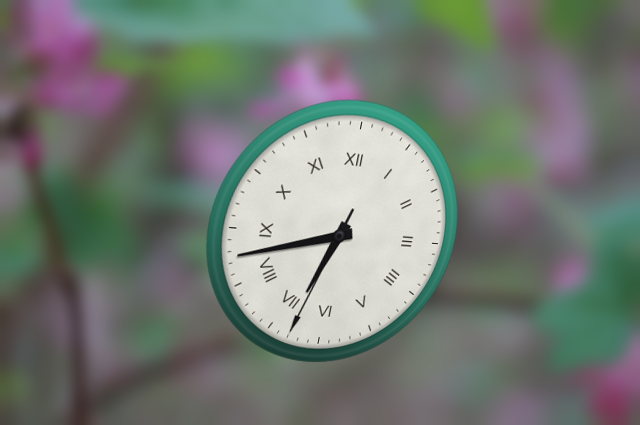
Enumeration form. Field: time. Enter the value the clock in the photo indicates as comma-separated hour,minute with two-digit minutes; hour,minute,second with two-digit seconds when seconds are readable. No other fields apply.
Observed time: 6,42,33
